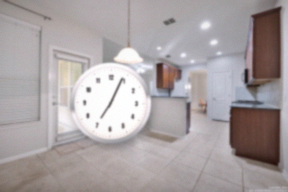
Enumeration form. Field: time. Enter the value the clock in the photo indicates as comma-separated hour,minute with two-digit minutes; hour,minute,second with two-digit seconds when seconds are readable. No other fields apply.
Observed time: 7,04
